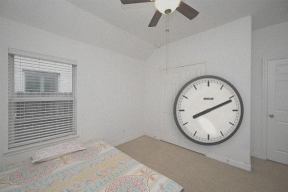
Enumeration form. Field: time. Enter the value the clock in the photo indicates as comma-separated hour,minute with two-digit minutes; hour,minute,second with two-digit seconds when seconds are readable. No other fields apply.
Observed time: 8,11
